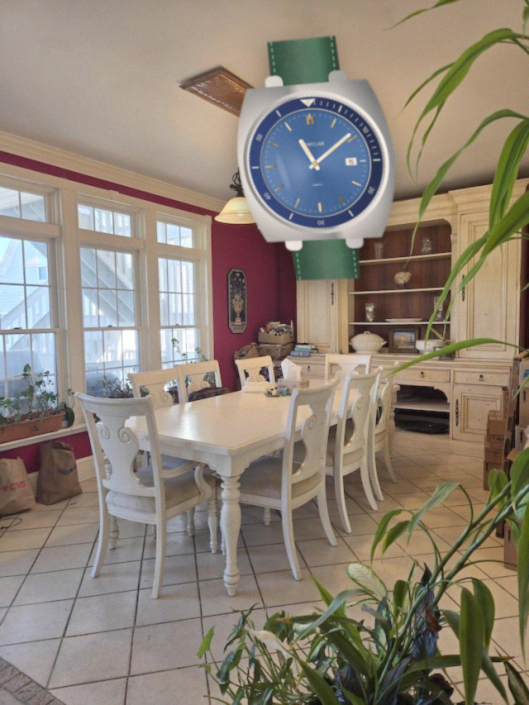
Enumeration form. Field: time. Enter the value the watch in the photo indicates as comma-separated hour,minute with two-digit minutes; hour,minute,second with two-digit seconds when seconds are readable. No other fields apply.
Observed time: 11,09
